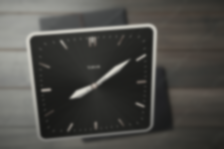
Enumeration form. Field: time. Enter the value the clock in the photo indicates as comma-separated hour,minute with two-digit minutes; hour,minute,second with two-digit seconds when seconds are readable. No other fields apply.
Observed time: 8,09
